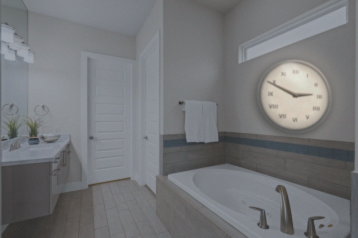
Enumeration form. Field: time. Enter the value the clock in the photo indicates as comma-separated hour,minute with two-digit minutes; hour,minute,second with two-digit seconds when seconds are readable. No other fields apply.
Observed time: 2,49
